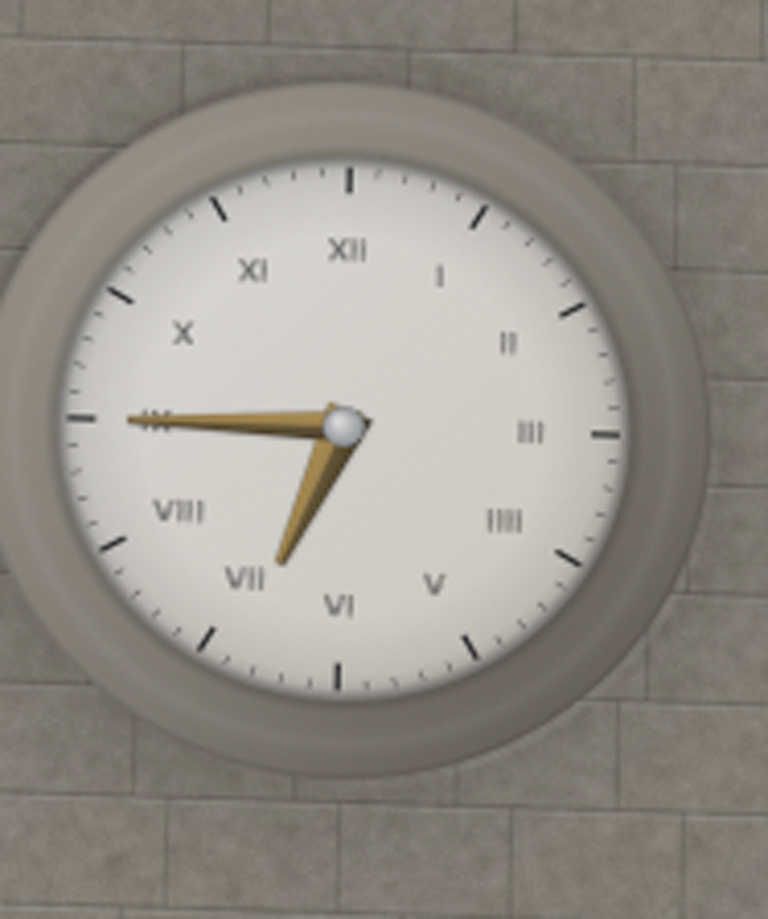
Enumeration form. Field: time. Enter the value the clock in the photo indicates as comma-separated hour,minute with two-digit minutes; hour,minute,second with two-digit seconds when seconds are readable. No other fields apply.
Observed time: 6,45
